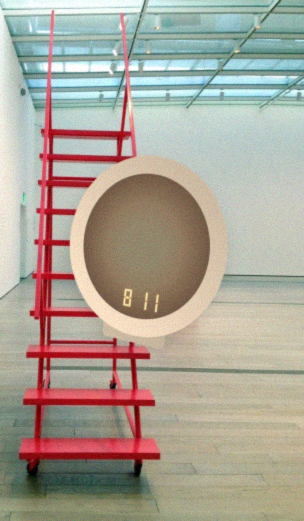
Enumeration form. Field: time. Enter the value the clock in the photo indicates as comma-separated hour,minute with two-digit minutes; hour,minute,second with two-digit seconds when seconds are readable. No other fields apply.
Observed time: 8,11
